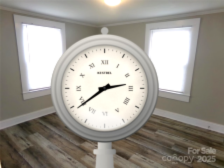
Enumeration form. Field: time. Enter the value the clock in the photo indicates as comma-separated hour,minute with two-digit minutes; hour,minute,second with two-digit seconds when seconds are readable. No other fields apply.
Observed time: 2,39
